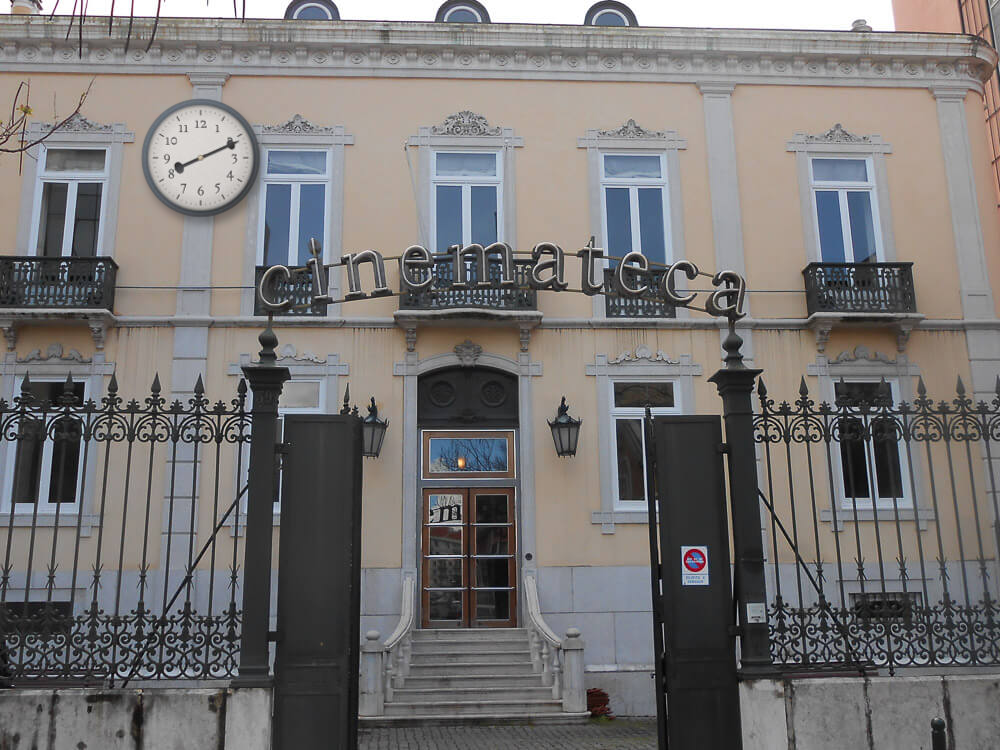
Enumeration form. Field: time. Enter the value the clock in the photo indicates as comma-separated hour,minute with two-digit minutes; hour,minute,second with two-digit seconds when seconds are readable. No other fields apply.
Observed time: 8,11
